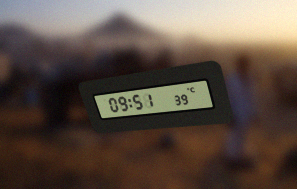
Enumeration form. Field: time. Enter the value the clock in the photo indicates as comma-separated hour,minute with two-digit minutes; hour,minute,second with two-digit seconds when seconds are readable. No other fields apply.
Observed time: 9,51
